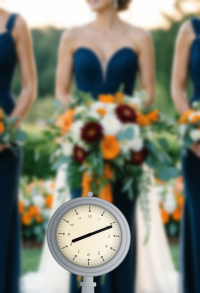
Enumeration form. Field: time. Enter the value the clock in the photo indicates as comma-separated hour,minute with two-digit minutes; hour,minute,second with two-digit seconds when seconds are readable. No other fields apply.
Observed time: 8,11
